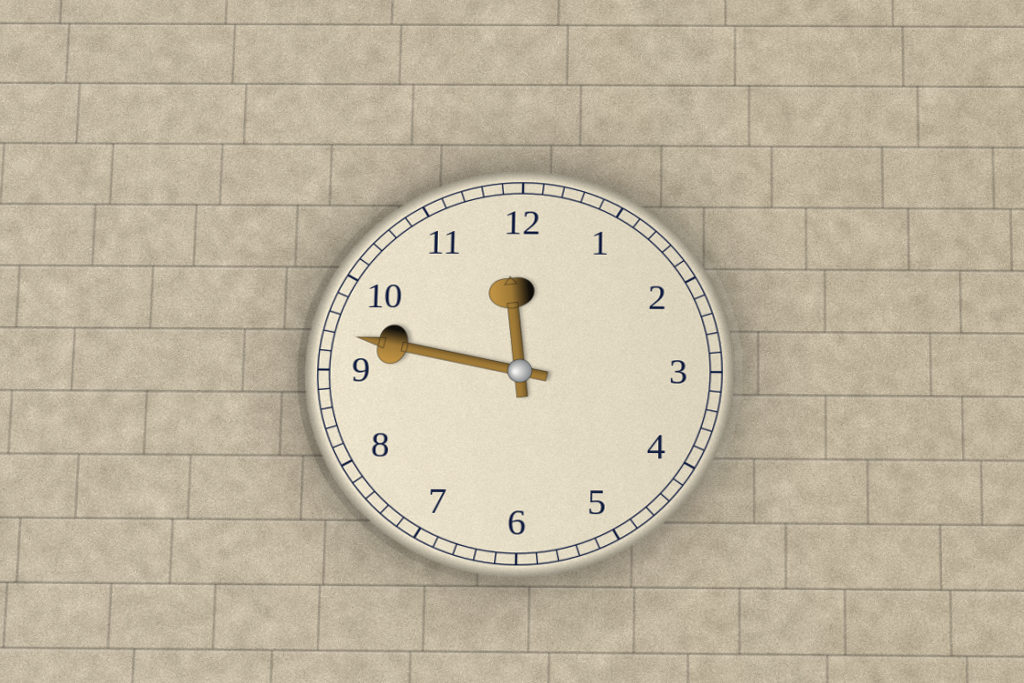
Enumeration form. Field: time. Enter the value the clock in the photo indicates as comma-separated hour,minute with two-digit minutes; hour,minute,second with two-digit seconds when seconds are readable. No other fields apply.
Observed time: 11,47
